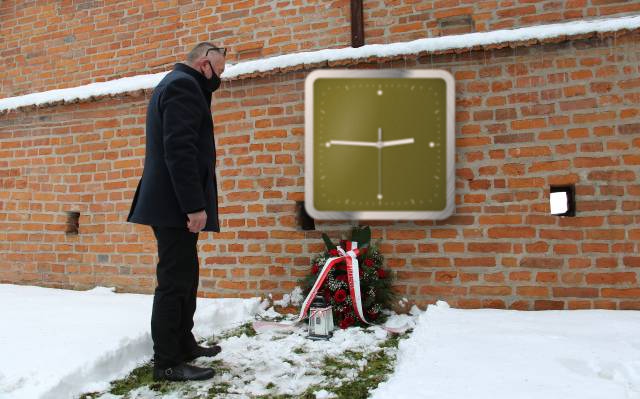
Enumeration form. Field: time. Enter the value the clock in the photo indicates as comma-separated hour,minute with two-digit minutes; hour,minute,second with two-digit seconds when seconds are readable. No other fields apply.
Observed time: 2,45,30
